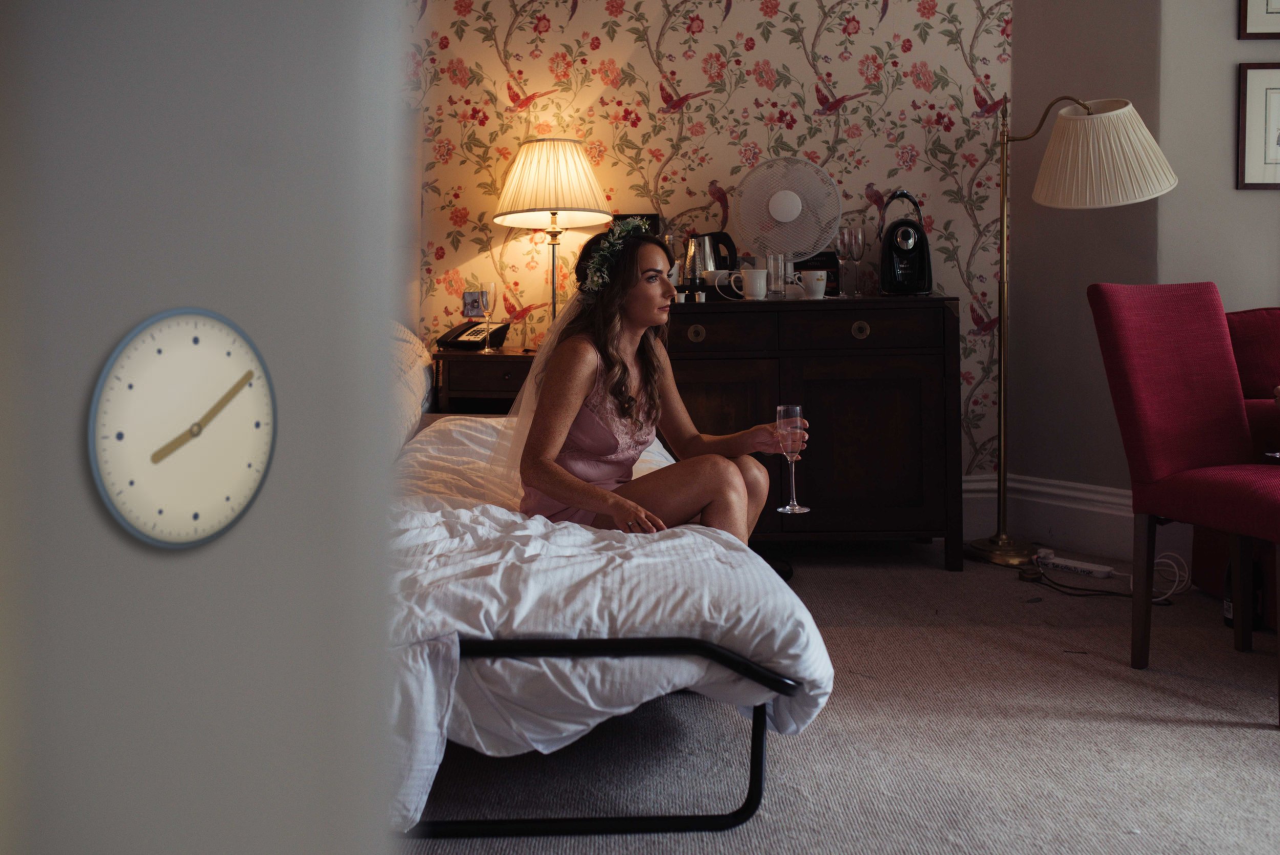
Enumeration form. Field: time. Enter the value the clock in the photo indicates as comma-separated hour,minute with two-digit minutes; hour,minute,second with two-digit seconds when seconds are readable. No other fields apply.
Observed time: 8,09
